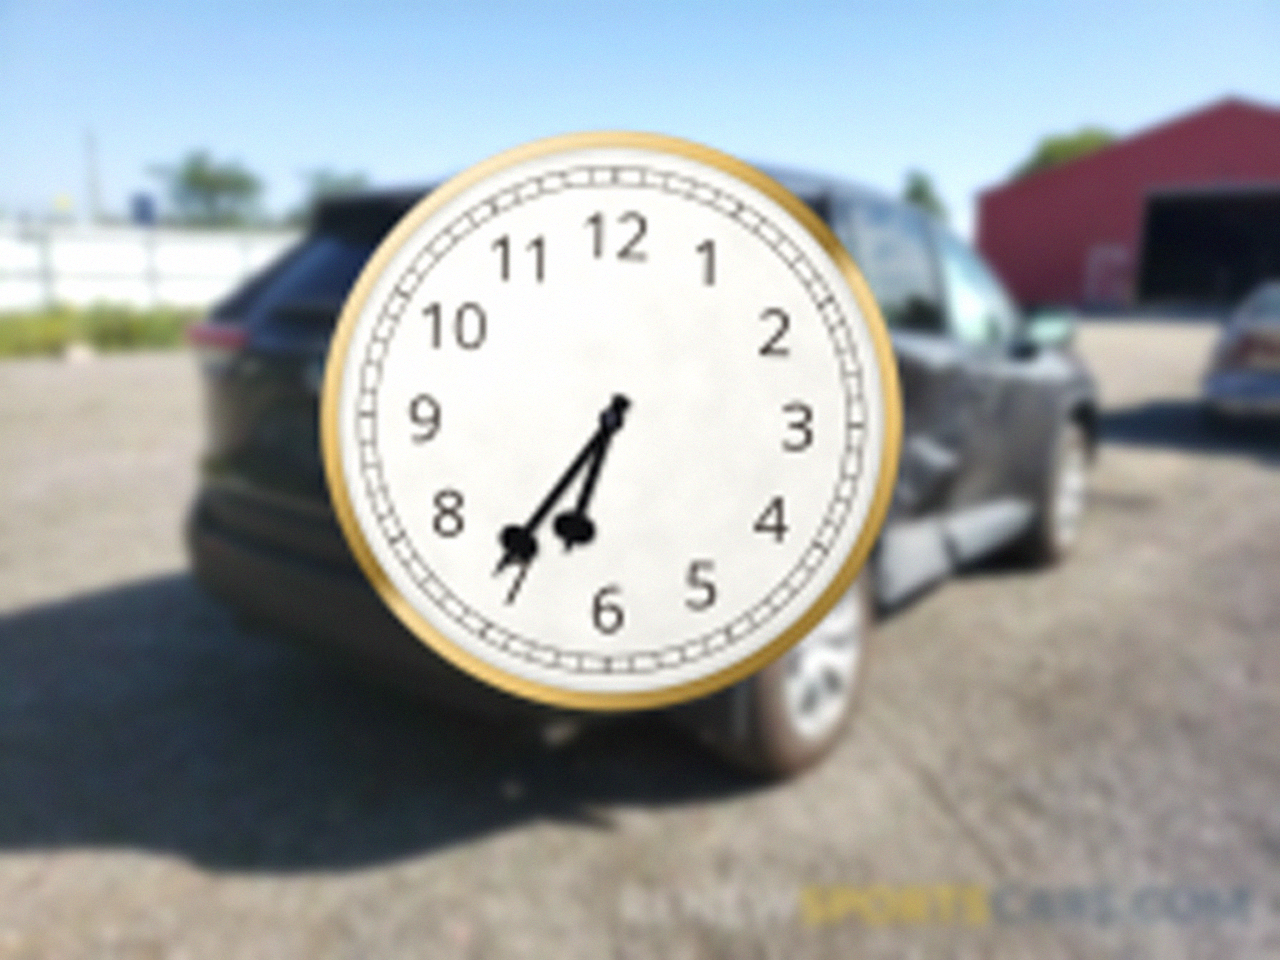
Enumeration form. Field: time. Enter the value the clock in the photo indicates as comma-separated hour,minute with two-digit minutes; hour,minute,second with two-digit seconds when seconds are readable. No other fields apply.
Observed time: 6,36
